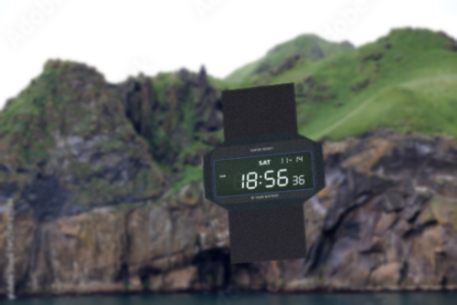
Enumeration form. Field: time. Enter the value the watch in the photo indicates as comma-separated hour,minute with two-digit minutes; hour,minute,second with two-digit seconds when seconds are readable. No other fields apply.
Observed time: 18,56
